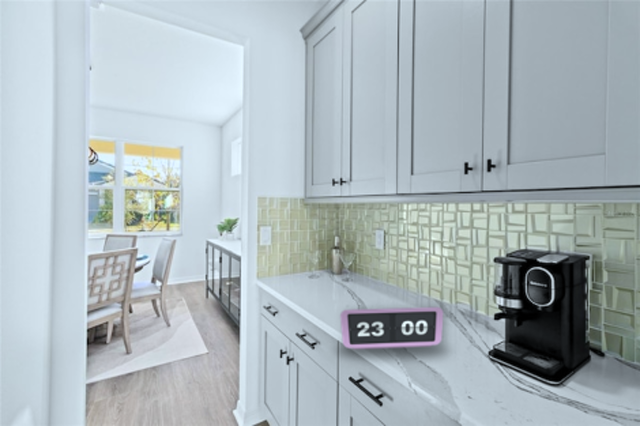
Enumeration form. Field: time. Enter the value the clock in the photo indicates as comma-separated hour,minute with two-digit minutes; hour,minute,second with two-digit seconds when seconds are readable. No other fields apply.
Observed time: 23,00
